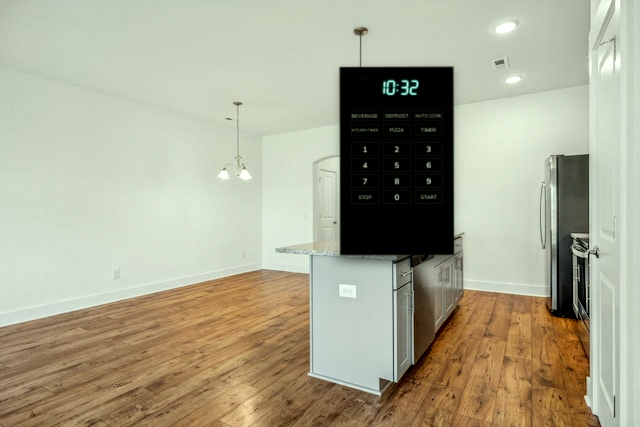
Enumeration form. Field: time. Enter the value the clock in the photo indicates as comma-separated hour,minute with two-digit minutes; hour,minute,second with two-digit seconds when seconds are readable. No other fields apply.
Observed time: 10,32
